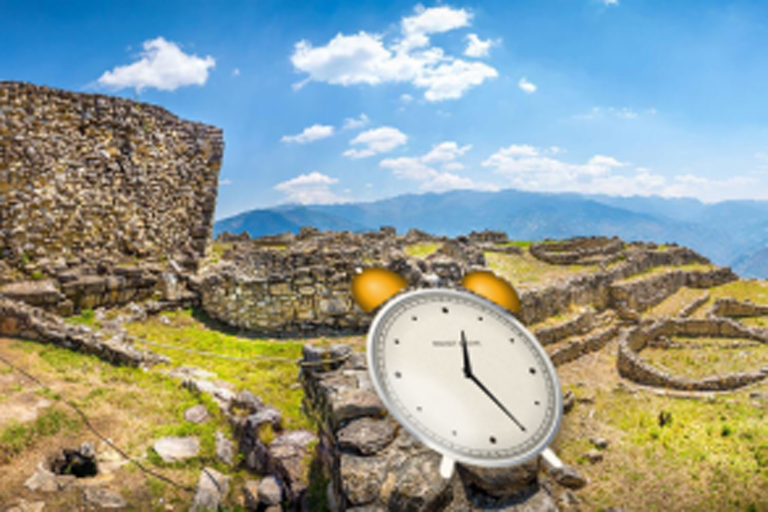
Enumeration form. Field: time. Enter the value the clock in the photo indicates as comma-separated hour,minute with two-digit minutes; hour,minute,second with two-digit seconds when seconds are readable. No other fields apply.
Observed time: 12,25
